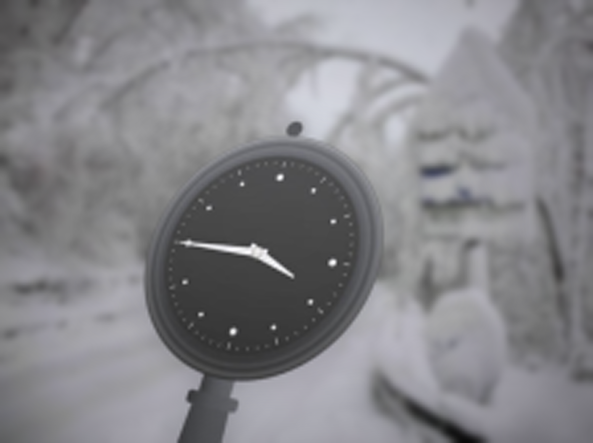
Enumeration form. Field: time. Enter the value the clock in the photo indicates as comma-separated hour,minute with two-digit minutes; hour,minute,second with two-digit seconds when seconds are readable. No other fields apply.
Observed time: 3,45
